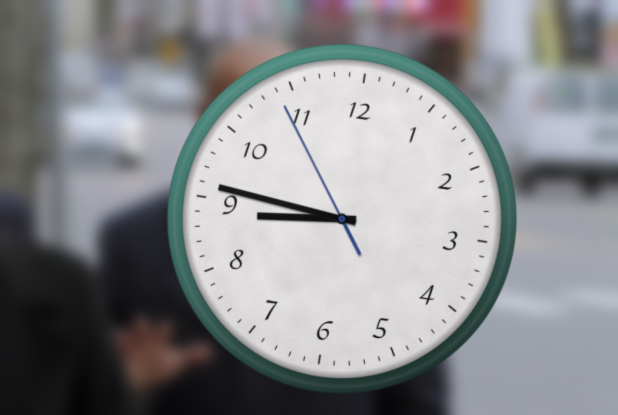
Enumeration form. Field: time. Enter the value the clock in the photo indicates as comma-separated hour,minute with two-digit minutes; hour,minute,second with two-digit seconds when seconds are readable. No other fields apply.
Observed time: 8,45,54
